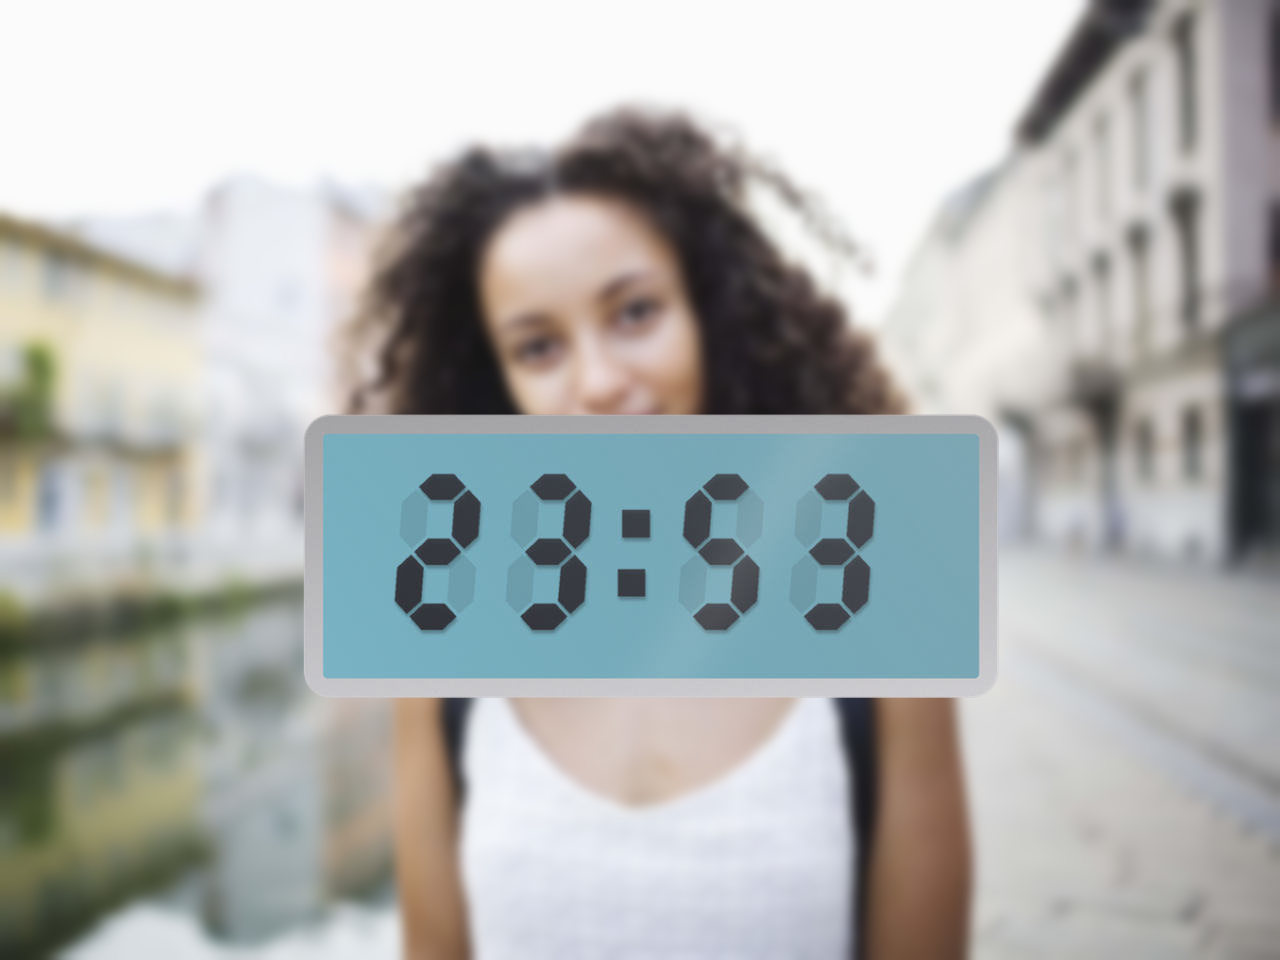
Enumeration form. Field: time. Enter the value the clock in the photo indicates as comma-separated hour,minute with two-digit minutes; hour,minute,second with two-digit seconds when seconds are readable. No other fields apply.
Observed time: 23,53
